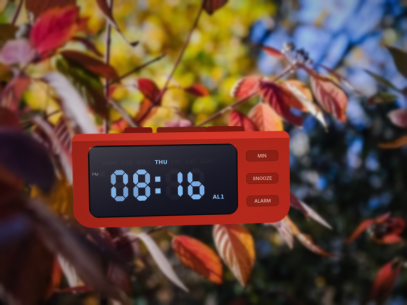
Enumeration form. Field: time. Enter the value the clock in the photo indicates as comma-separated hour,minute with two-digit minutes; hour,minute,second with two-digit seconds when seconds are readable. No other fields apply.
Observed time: 8,16
